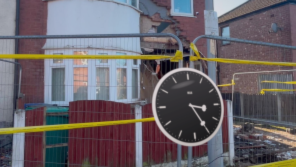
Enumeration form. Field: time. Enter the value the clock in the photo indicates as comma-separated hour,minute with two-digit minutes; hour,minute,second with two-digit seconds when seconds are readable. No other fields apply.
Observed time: 3,25
